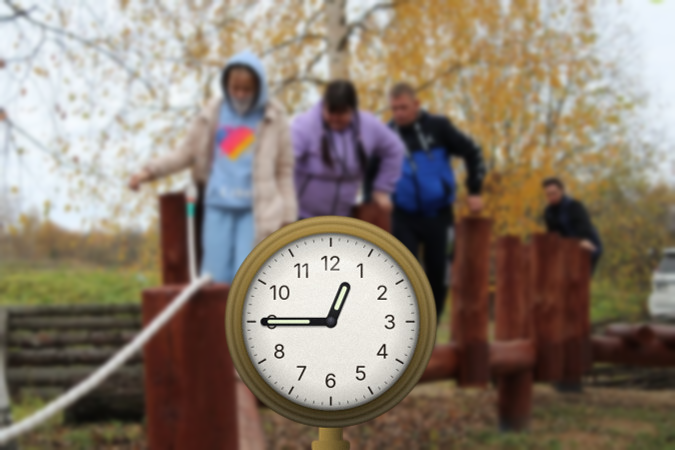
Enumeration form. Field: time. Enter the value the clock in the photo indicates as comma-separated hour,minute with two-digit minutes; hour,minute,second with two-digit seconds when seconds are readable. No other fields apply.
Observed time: 12,45
